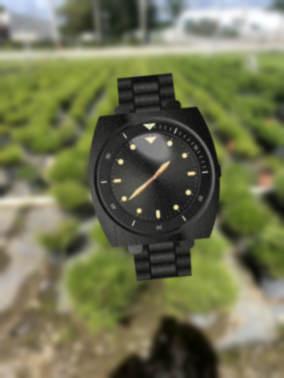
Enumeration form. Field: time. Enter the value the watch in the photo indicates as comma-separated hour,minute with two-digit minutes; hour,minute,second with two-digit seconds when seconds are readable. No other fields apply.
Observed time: 1,39
